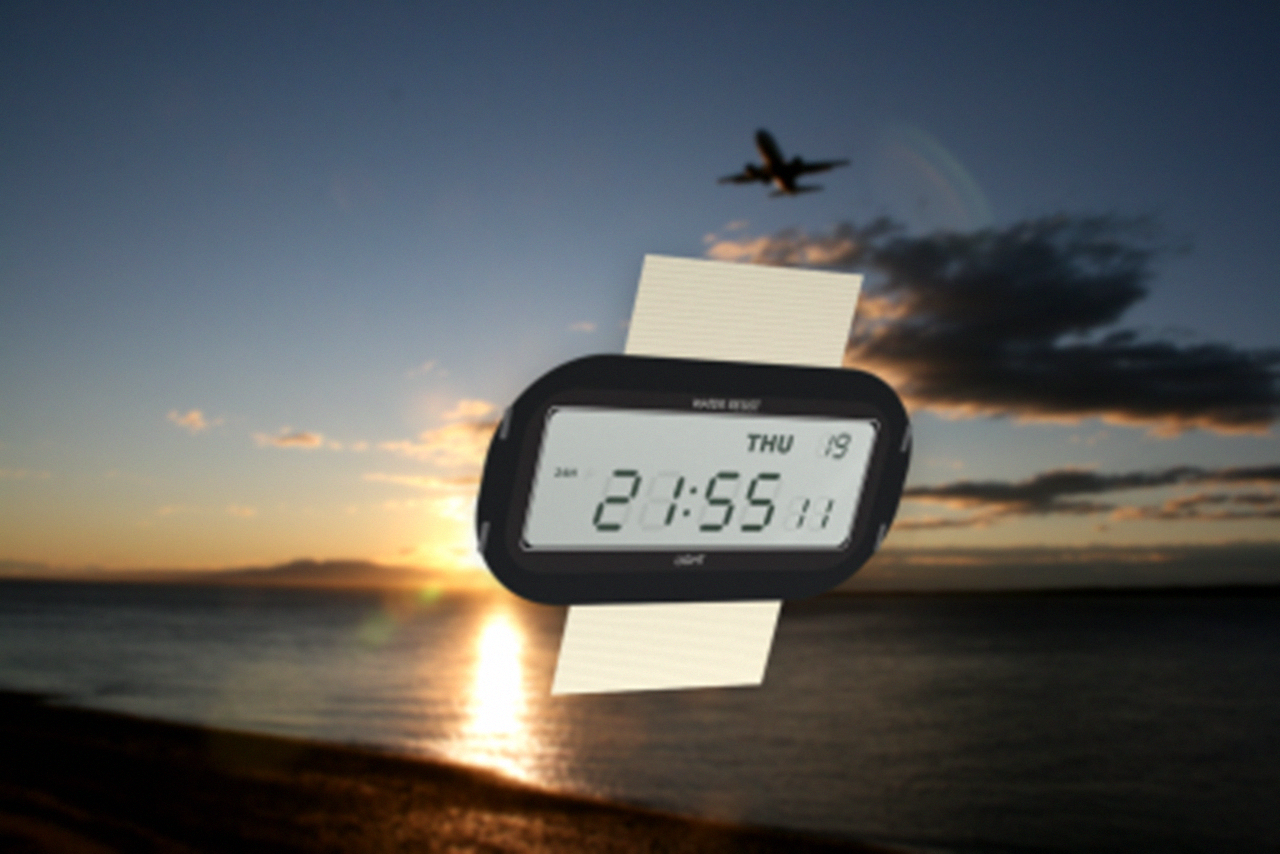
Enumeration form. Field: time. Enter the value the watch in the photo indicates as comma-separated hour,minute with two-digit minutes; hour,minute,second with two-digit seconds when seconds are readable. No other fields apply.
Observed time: 21,55,11
